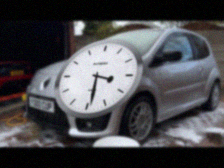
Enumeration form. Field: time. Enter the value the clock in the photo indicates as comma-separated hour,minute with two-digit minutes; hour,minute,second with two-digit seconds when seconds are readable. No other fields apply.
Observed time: 3,29
